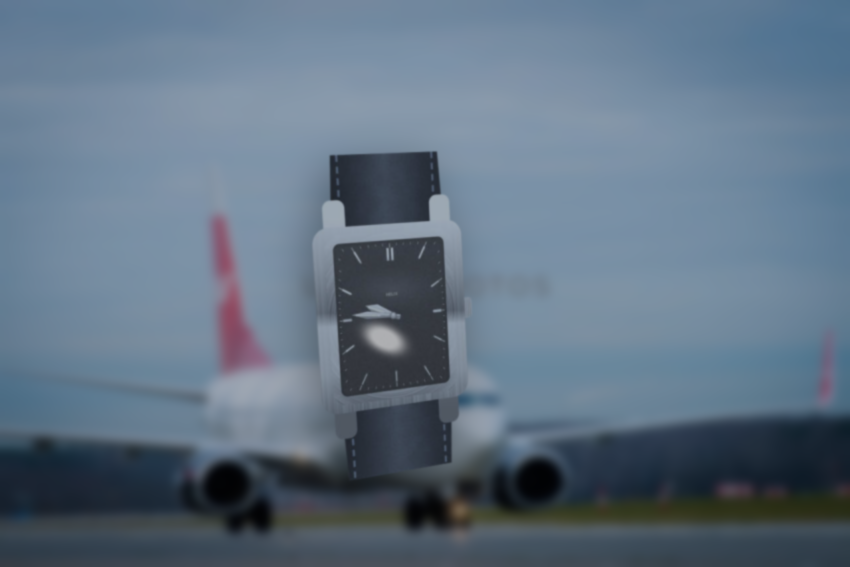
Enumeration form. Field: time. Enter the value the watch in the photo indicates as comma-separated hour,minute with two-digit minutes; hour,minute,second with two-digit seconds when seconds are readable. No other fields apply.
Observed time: 9,46
